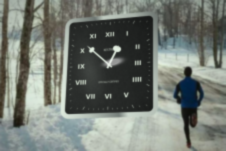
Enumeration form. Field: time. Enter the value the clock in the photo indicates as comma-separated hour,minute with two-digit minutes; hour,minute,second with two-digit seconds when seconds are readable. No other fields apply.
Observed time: 12,52
